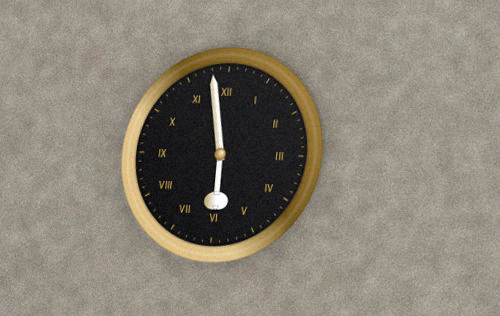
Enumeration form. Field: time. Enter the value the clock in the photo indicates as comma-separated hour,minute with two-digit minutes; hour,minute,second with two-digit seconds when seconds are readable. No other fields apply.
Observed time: 5,58
